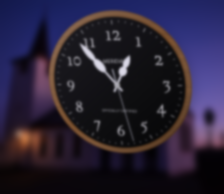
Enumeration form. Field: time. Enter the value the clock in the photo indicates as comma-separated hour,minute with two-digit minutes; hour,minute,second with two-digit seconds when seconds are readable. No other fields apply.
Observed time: 12,53,28
